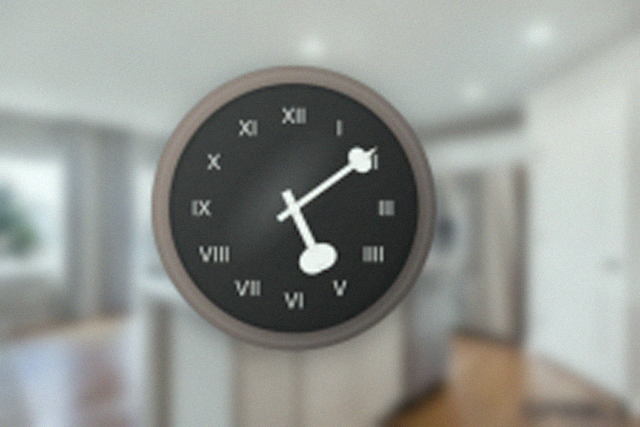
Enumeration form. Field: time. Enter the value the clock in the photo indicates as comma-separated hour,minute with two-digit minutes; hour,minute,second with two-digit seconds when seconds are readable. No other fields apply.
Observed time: 5,09
